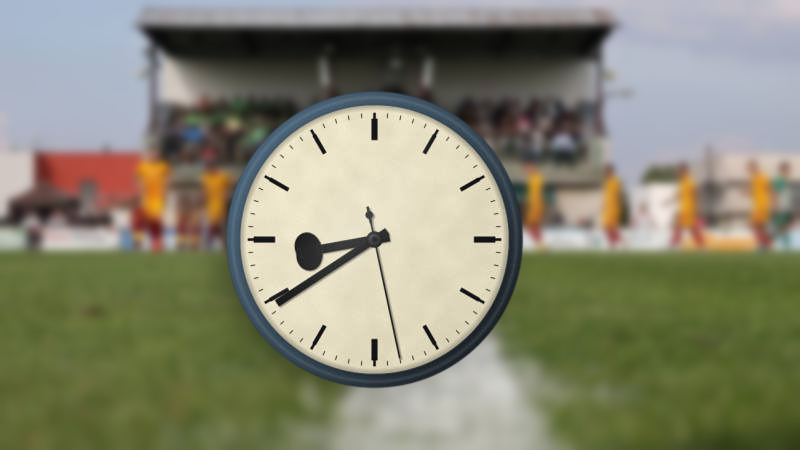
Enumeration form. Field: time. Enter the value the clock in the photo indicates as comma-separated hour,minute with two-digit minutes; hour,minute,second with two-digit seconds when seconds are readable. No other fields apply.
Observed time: 8,39,28
